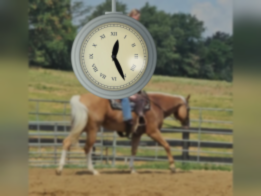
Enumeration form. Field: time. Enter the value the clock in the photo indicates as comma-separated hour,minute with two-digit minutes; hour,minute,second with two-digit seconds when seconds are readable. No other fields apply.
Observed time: 12,26
